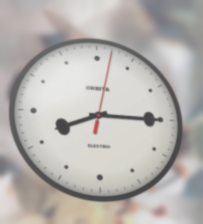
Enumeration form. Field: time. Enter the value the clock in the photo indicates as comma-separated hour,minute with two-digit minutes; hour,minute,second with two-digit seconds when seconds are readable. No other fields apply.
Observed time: 8,15,02
